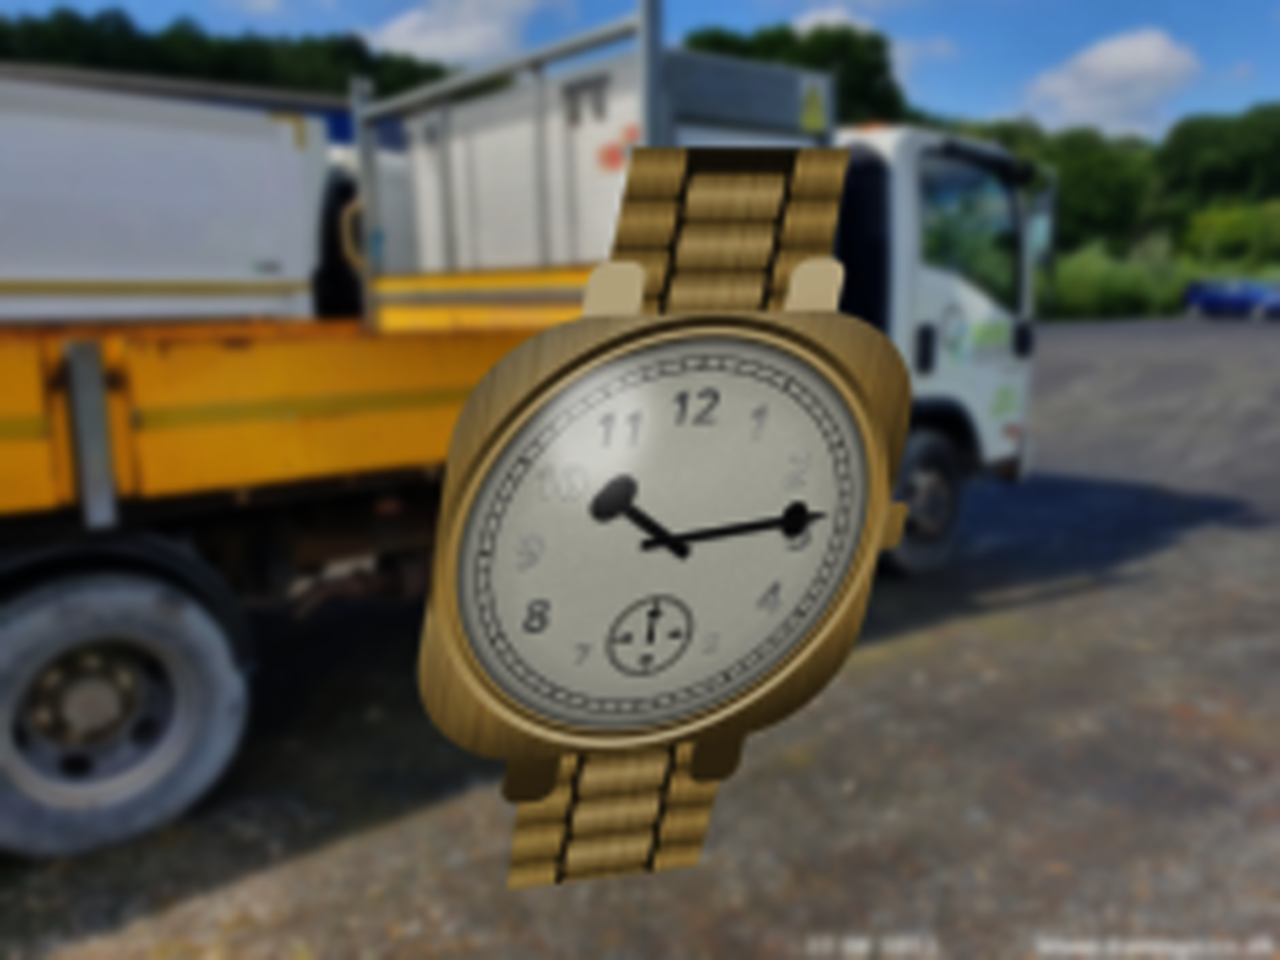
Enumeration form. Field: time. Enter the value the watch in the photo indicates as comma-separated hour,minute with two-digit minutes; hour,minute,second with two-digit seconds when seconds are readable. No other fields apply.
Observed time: 10,14
